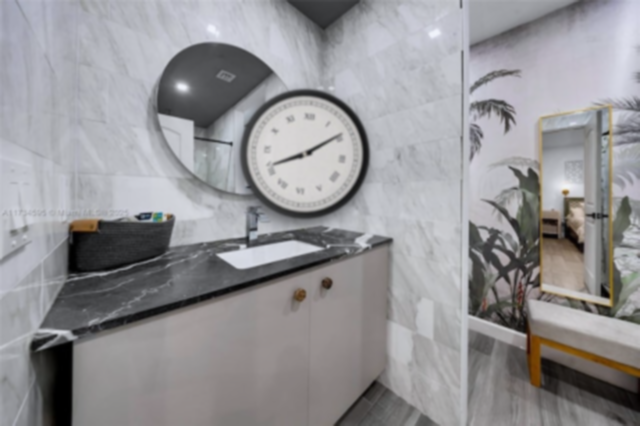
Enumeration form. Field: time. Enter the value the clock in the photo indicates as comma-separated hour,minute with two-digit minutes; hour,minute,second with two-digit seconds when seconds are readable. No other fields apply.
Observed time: 8,09
